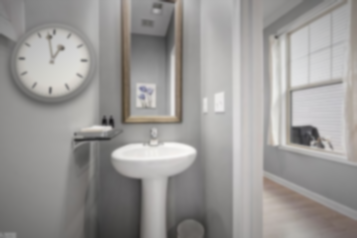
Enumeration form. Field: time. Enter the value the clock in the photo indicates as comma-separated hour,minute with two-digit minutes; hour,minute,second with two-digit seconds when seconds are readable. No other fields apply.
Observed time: 12,58
